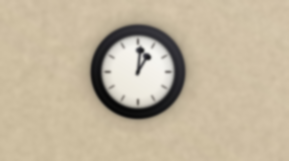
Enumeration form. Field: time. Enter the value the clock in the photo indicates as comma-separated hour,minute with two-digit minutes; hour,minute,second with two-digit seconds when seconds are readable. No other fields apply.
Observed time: 1,01
